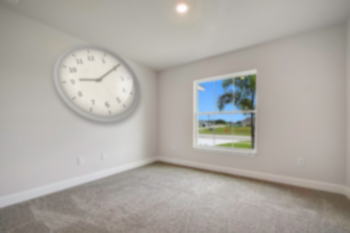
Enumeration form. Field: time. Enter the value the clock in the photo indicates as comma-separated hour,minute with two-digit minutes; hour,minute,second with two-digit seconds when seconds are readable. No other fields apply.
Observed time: 9,10
